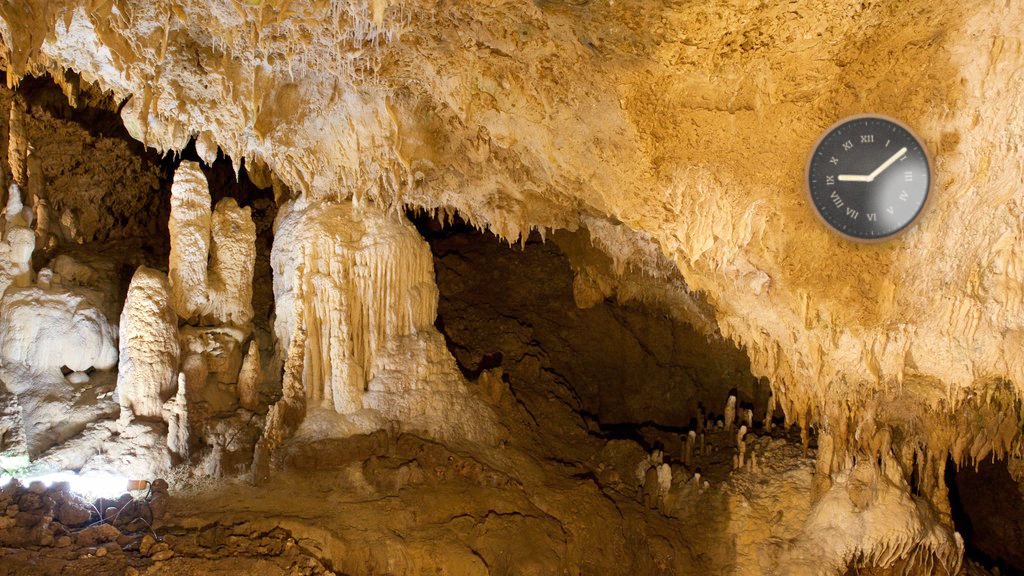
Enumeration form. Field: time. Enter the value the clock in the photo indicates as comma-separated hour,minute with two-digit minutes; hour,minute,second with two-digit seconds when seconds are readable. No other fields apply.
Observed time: 9,09
